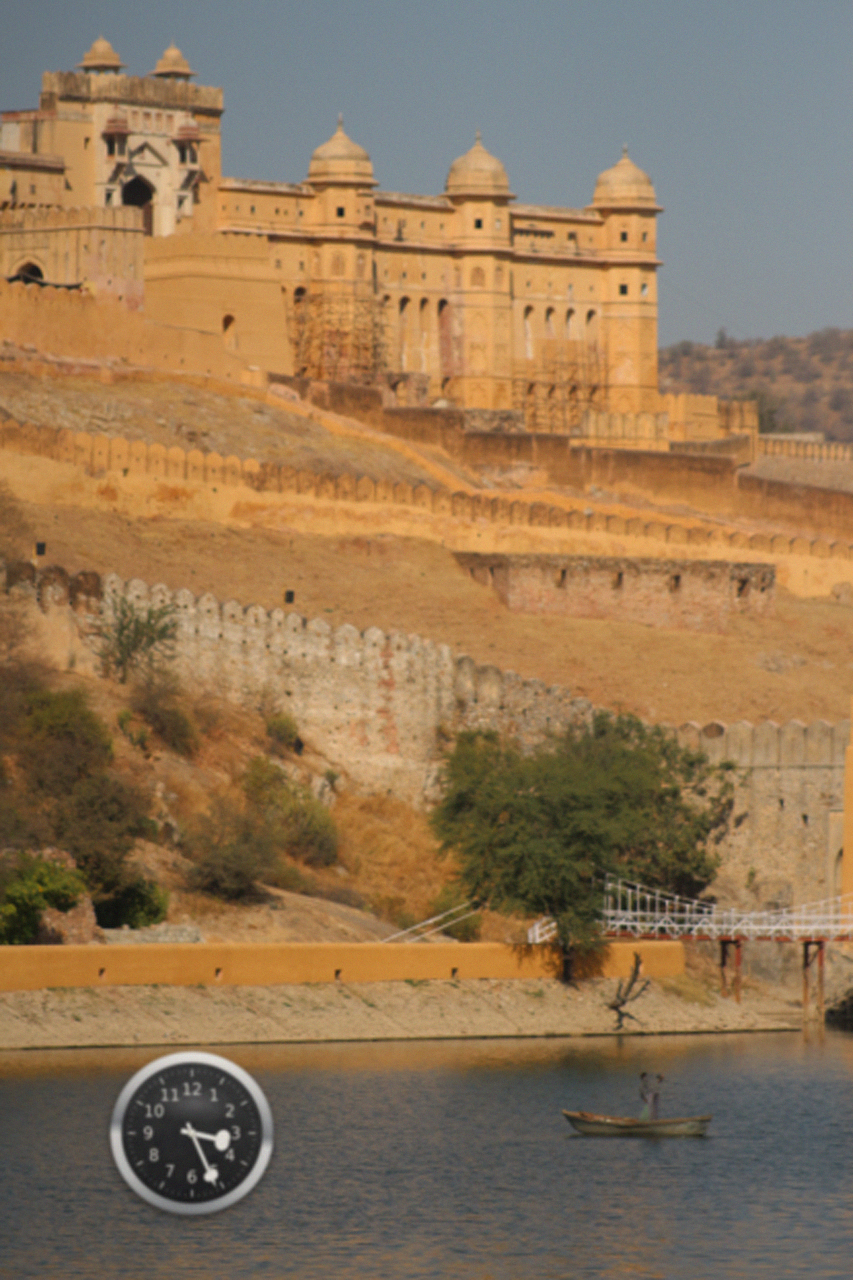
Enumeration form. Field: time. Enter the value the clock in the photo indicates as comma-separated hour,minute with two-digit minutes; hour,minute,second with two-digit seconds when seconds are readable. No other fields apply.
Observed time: 3,26
